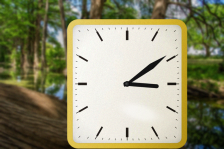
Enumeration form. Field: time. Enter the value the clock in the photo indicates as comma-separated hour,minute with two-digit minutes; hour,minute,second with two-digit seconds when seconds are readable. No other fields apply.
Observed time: 3,09
